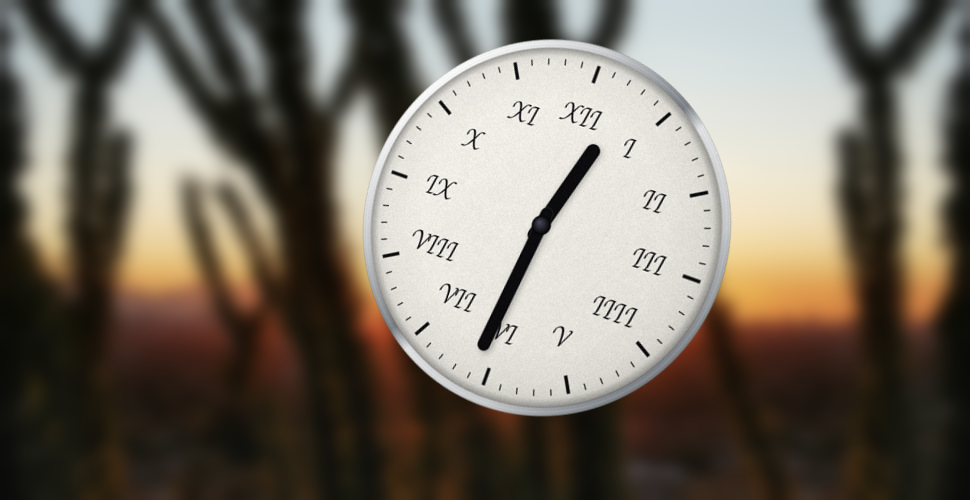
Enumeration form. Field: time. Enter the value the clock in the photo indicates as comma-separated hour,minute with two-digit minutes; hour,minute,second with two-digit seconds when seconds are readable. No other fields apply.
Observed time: 12,31
